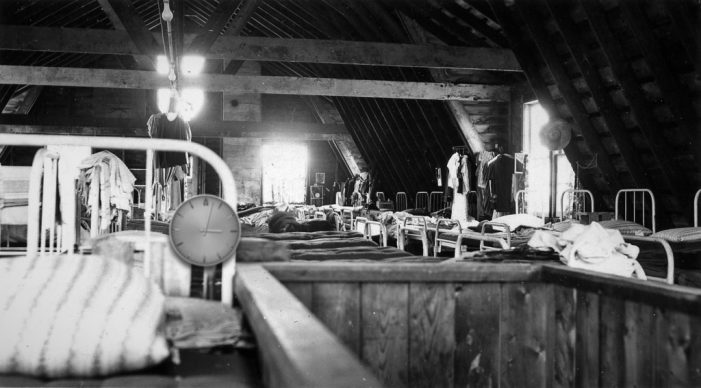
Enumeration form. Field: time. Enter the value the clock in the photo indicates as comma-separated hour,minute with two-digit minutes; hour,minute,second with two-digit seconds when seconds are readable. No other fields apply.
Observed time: 3,02
